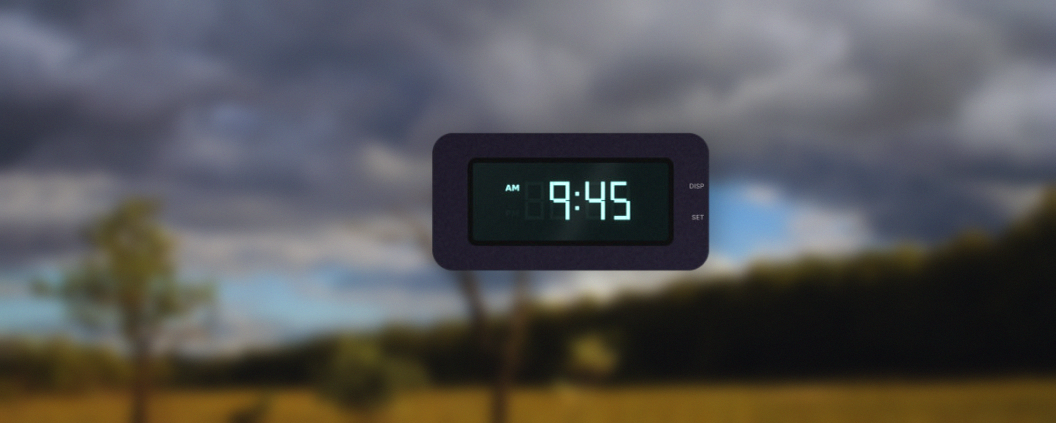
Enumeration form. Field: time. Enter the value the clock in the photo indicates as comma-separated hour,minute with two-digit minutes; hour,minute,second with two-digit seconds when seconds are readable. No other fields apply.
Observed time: 9,45
